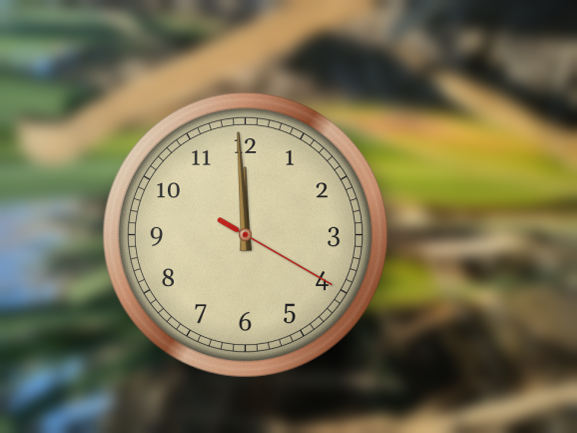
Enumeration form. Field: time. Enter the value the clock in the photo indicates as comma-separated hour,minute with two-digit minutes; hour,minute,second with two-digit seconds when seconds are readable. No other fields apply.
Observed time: 11,59,20
